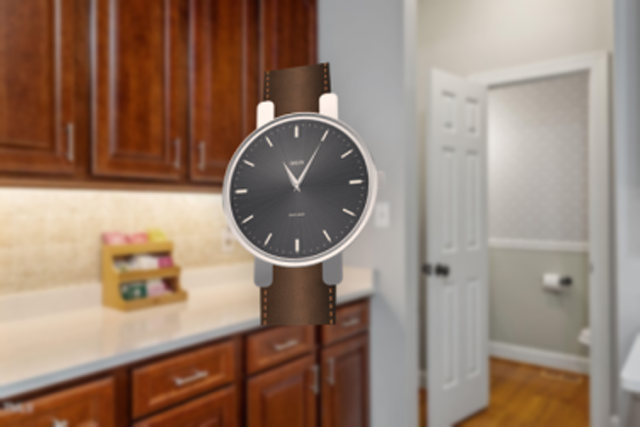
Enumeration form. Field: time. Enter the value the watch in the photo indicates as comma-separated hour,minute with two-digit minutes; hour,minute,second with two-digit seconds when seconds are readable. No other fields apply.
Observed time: 11,05
